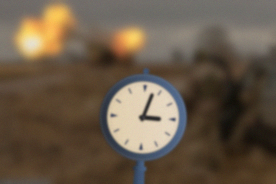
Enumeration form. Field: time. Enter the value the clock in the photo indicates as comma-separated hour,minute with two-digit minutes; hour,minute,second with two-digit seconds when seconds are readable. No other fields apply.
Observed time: 3,03
